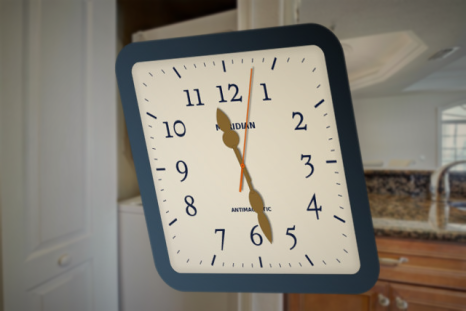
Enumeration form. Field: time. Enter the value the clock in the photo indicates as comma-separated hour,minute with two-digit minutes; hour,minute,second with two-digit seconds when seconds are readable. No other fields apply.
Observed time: 11,28,03
